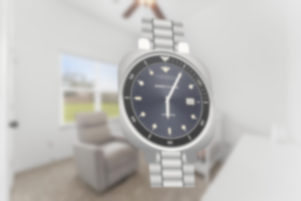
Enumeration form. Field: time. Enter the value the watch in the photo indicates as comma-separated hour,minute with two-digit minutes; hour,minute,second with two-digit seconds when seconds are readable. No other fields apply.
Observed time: 6,05
